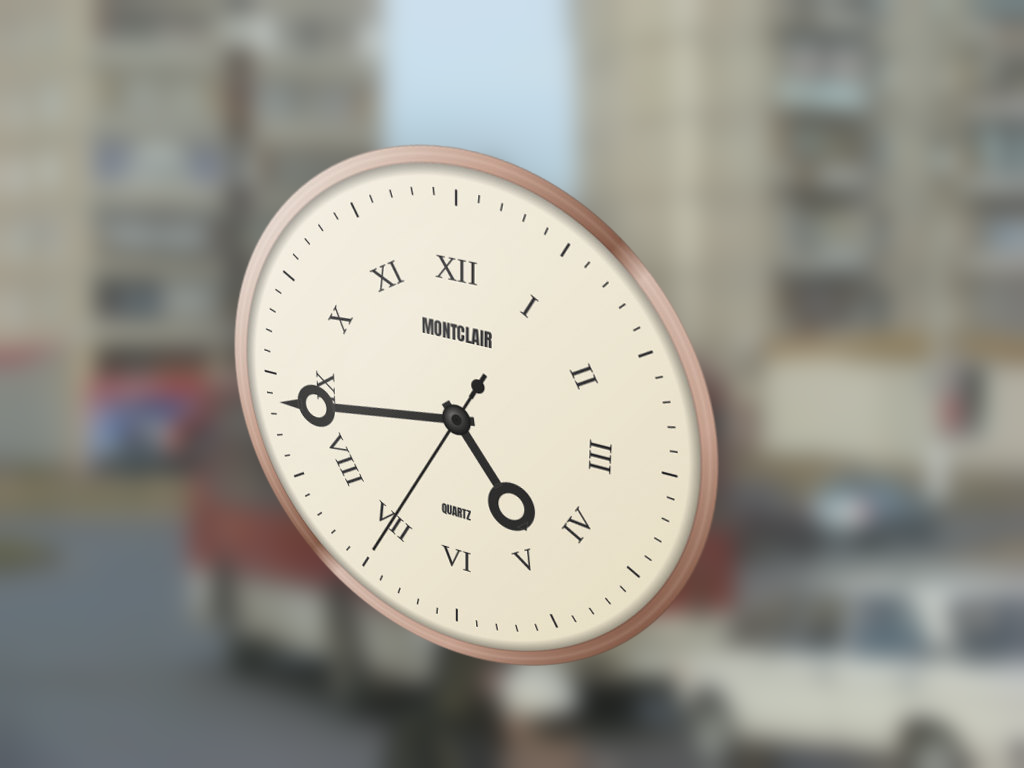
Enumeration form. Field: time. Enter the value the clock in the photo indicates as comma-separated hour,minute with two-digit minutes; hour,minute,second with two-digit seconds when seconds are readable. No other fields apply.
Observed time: 4,43,35
